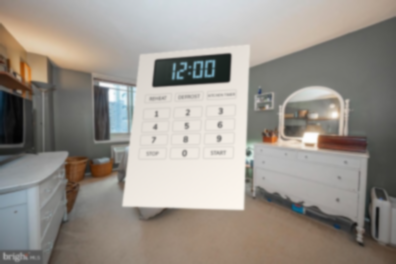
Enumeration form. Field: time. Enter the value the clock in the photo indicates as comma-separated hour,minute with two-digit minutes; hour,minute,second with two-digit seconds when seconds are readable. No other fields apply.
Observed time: 12,00
